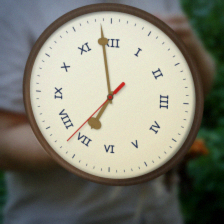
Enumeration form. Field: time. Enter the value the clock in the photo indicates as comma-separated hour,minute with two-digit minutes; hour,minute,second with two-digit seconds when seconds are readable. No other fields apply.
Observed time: 6,58,37
